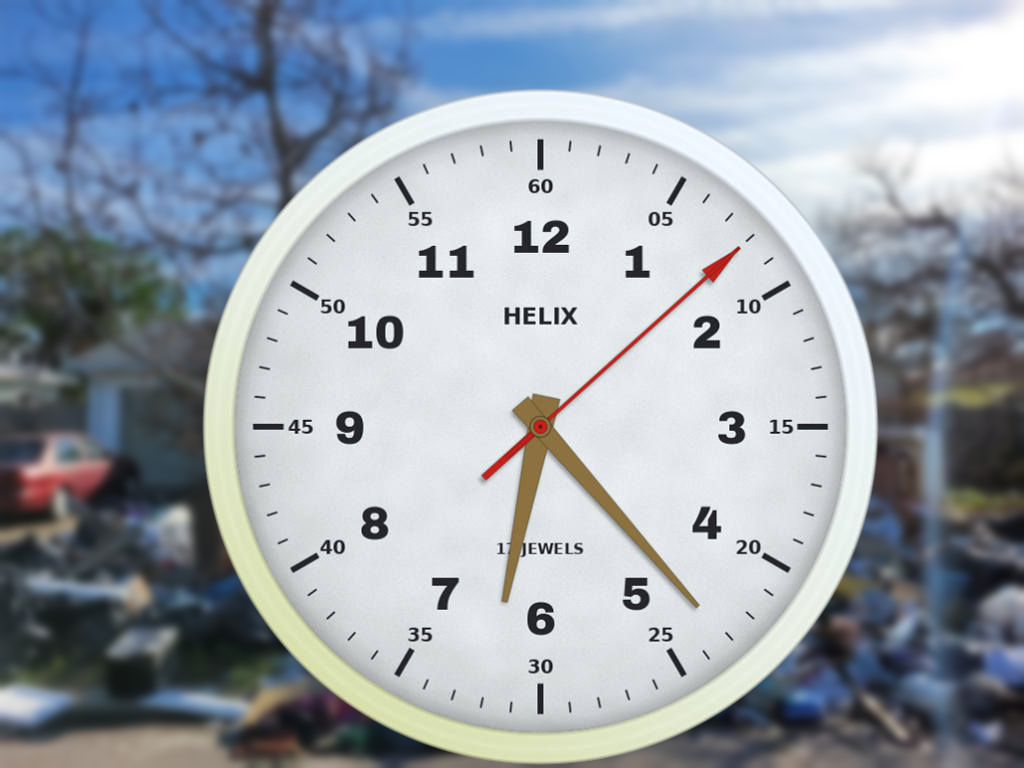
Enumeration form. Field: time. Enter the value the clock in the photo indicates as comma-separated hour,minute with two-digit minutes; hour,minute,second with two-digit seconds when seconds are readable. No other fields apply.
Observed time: 6,23,08
